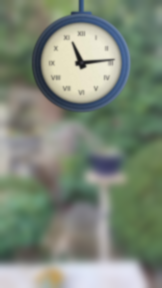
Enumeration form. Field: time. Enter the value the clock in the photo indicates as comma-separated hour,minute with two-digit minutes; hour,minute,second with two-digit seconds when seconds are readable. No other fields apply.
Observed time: 11,14
